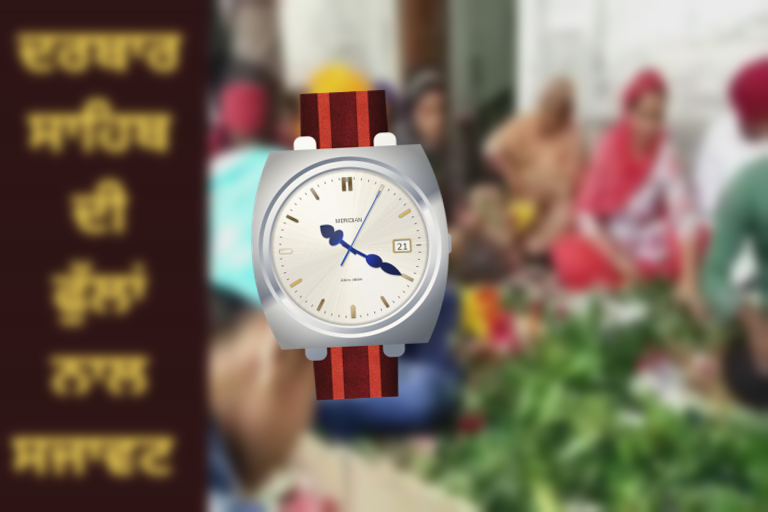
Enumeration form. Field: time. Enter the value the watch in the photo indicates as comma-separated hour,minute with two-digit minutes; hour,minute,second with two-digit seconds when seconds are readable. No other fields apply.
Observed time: 10,20,05
